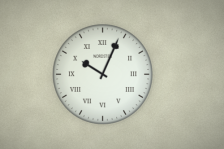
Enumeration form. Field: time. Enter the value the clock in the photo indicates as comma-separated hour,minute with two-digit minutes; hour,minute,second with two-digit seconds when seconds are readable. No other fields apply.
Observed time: 10,04
